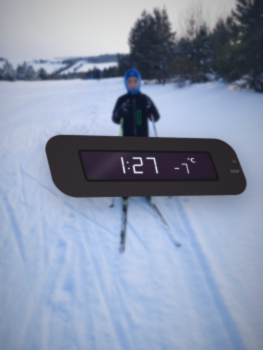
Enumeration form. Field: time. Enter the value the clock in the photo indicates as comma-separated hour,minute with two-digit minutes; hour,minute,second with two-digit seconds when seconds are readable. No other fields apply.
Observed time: 1,27
